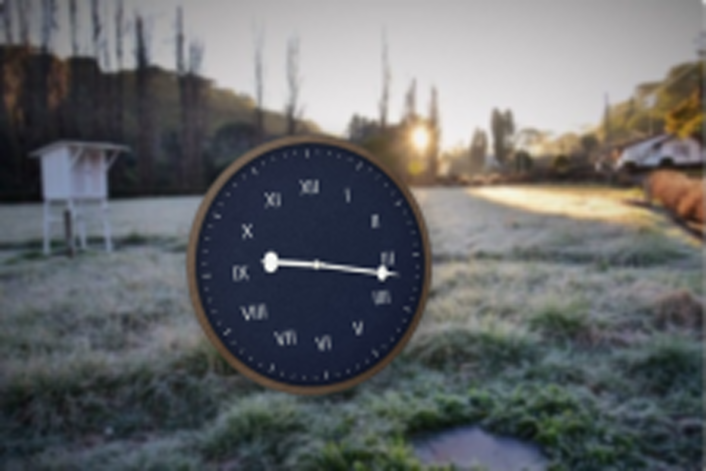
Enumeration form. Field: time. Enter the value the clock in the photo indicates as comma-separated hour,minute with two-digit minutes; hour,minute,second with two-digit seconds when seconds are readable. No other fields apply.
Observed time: 9,17
